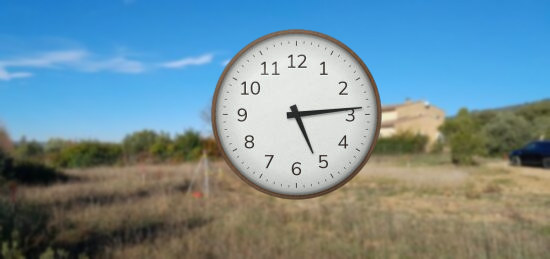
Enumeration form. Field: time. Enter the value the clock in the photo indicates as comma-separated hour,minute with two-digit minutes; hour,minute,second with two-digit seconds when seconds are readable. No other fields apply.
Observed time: 5,14
